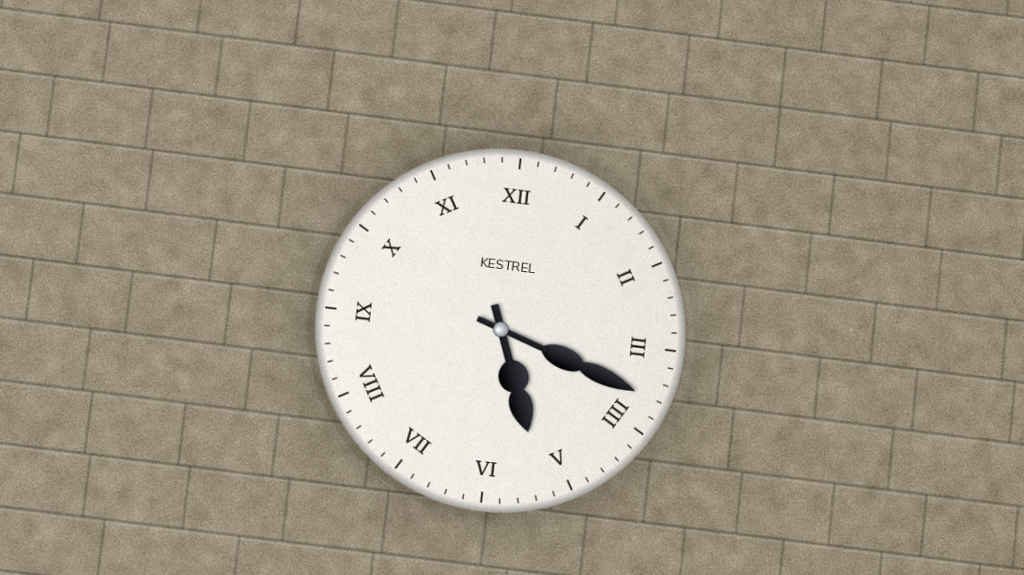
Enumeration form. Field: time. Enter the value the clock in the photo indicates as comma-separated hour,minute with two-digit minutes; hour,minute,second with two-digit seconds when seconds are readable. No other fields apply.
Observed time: 5,18
